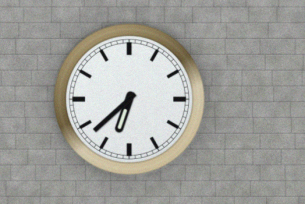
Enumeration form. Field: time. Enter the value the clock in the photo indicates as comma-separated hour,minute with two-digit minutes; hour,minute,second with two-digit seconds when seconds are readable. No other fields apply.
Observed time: 6,38
